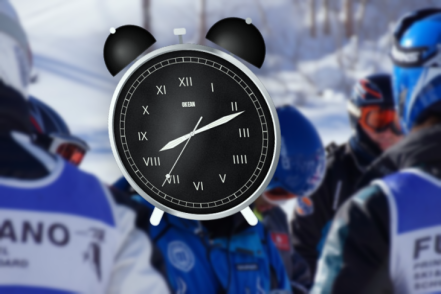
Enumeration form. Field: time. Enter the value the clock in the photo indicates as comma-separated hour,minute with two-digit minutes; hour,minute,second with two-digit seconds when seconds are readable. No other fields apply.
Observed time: 8,11,36
